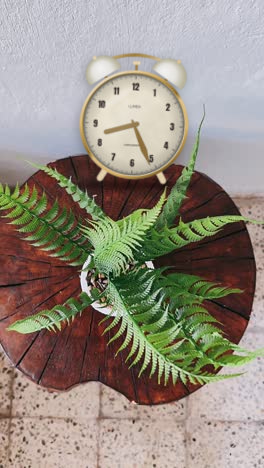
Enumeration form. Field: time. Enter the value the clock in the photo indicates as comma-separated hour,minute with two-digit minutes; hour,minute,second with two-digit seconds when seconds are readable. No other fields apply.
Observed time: 8,26
